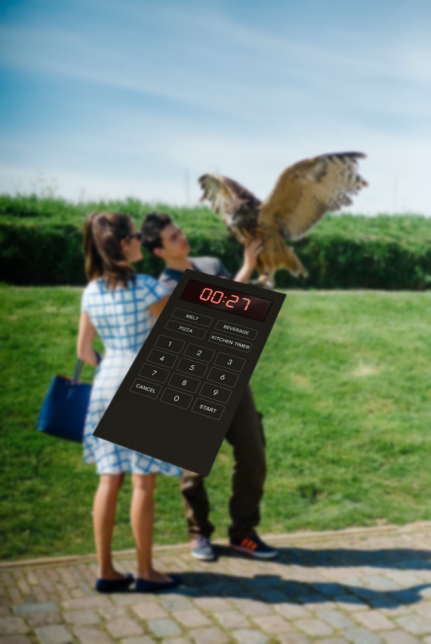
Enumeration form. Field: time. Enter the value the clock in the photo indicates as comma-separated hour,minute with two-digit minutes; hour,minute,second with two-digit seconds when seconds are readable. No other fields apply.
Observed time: 0,27
